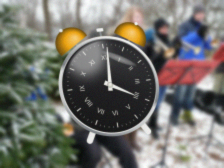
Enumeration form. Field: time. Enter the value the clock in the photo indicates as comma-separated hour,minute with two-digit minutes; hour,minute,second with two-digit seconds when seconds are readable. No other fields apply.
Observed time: 4,01
